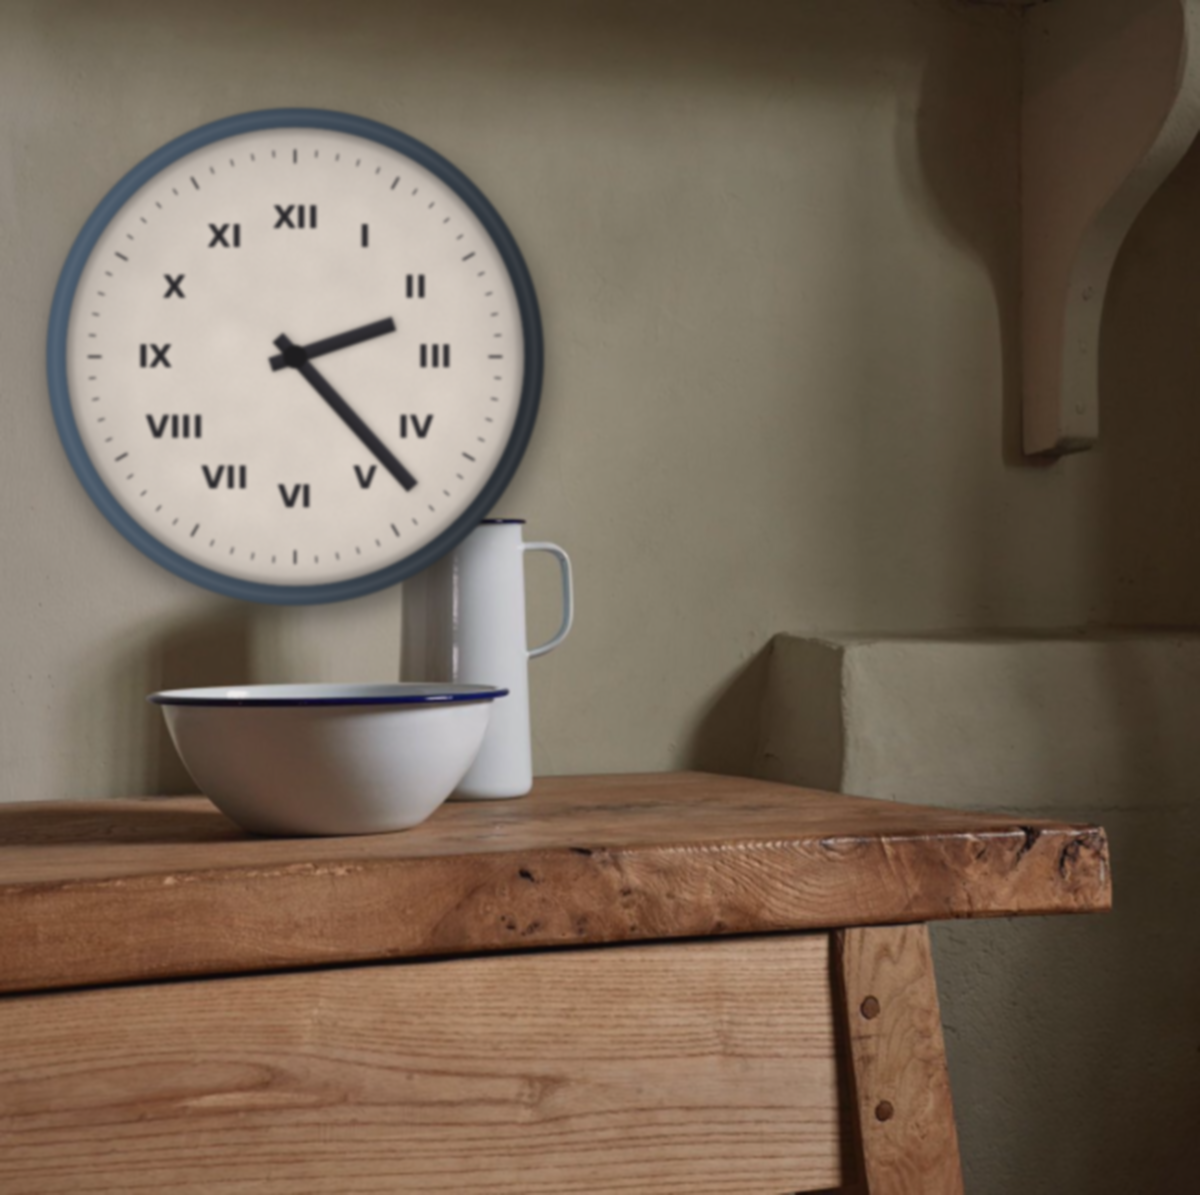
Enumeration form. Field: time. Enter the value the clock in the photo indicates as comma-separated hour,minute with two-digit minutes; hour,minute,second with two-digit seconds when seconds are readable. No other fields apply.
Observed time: 2,23
